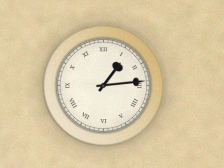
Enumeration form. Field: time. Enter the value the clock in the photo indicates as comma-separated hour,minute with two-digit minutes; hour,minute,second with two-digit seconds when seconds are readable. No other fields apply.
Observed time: 1,14
